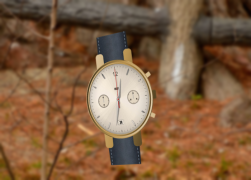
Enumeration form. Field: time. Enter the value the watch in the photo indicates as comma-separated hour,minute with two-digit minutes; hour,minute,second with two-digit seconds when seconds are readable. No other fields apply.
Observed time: 12,32
